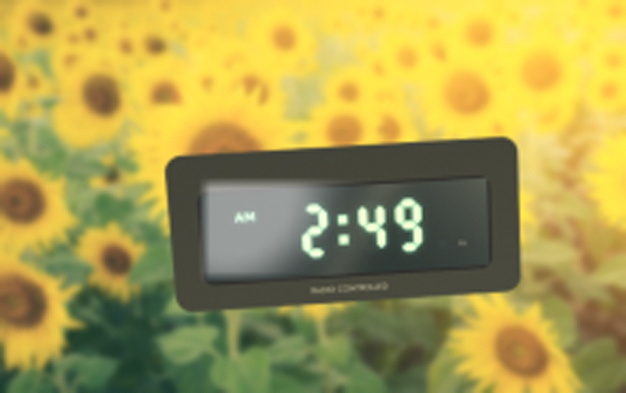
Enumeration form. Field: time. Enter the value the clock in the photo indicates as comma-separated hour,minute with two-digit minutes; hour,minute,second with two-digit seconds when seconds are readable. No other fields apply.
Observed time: 2,49
